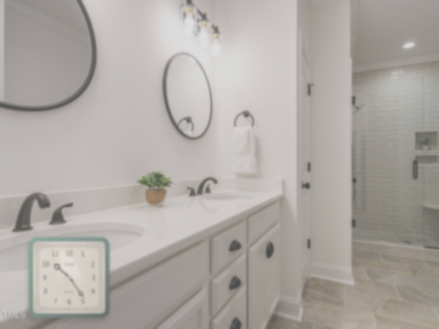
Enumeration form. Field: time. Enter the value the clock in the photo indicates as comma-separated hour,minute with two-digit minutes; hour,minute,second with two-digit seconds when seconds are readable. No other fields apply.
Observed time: 10,24
